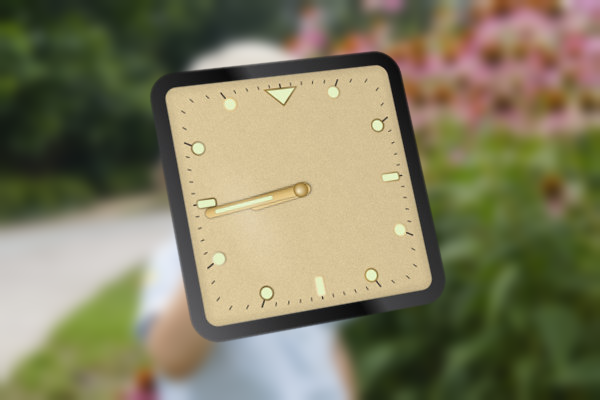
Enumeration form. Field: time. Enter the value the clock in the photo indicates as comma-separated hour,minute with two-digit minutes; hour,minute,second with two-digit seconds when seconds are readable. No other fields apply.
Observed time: 8,44
